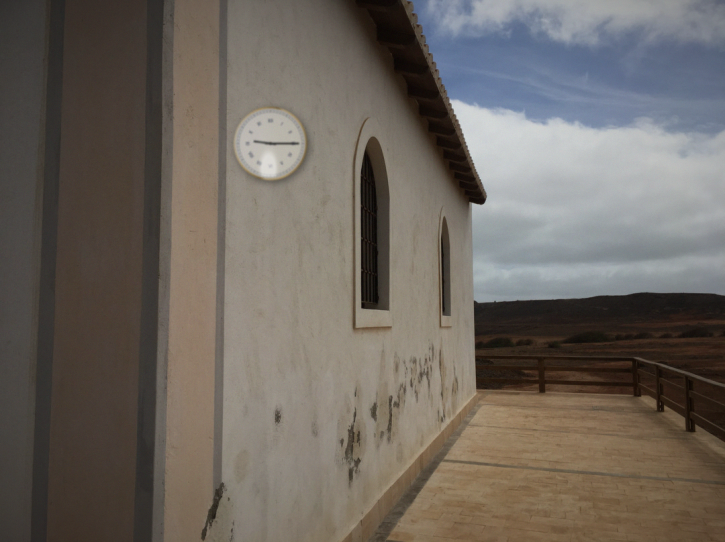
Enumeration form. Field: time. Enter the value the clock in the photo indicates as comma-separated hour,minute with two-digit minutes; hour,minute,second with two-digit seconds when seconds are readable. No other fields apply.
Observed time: 9,15
